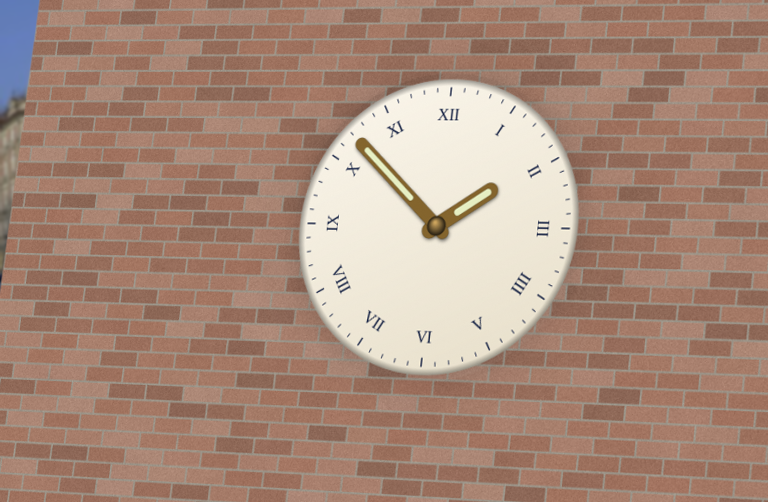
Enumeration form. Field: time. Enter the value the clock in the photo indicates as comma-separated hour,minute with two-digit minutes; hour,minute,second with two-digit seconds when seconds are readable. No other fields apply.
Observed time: 1,52
